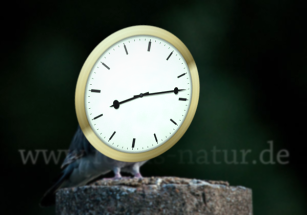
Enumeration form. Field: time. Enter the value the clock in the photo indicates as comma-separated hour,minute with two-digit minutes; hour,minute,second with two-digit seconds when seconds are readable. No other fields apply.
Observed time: 8,13
